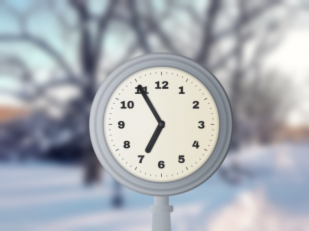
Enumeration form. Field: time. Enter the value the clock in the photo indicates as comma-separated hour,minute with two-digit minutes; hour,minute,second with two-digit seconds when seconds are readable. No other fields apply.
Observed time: 6,55
